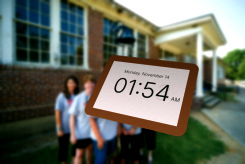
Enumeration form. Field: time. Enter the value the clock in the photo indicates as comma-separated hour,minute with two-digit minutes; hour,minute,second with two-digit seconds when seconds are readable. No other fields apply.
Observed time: 1,54
